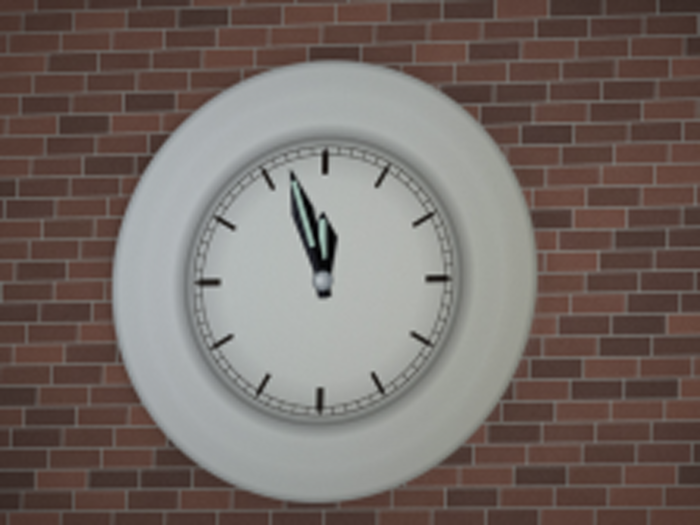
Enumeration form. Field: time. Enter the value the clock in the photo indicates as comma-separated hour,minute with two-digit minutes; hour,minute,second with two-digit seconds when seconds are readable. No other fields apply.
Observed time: 11,57
